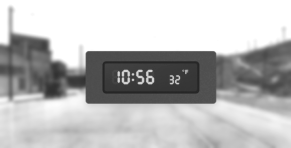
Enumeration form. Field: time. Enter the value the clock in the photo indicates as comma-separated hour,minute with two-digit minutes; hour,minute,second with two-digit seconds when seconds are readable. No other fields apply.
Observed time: 10,56
